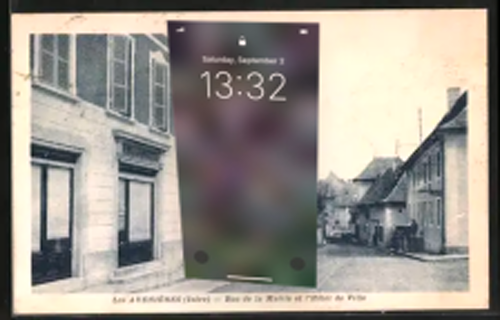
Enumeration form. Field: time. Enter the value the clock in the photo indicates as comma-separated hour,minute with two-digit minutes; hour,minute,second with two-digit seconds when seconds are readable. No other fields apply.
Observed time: 13,32
